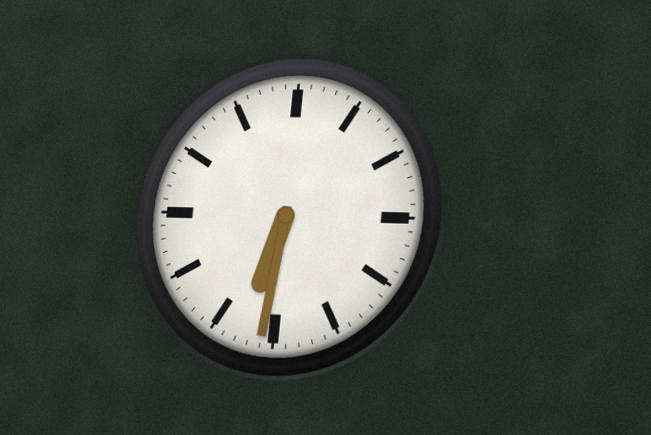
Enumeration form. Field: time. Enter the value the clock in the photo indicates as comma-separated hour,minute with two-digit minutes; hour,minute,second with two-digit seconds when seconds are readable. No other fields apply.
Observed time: 6,31
